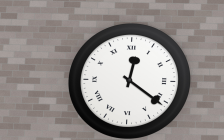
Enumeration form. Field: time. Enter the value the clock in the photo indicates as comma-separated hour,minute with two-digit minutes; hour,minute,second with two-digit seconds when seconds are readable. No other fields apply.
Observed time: 12,21
